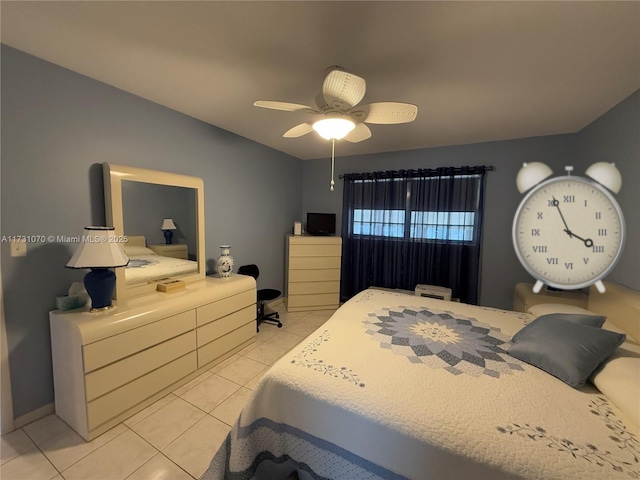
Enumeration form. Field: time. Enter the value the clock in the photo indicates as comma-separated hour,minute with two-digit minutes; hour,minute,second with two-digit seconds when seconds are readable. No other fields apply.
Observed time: 3,56
